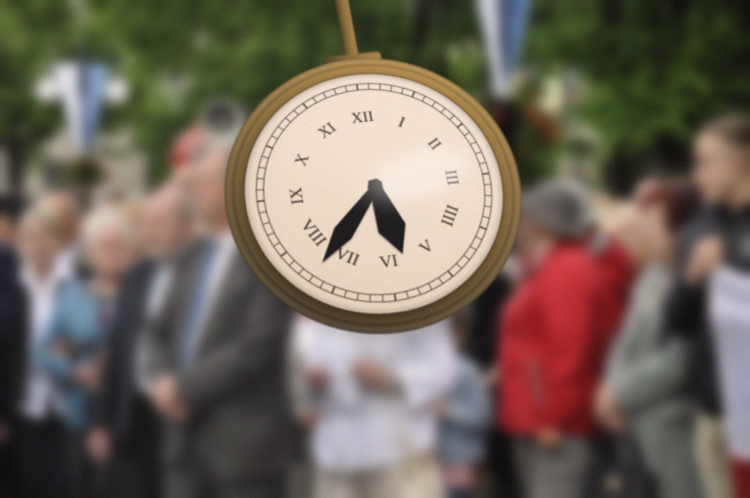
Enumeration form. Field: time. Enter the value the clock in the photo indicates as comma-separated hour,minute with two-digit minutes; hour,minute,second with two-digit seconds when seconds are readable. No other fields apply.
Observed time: 5,37
